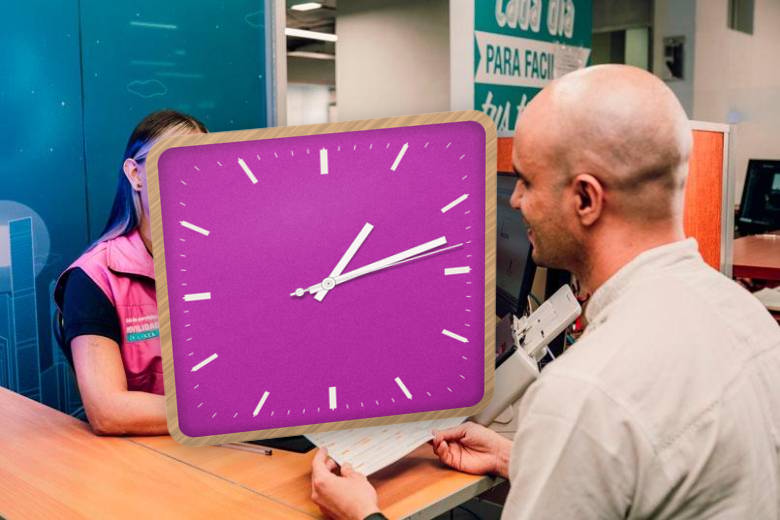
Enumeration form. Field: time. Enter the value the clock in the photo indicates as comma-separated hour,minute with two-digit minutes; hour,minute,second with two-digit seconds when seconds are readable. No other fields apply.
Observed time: 1,12,13
